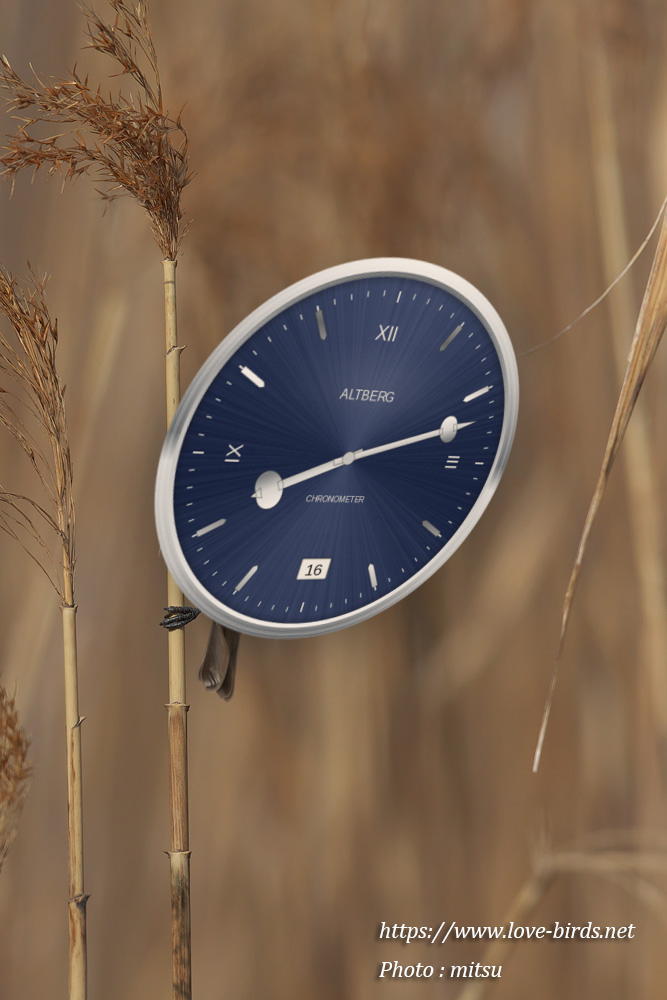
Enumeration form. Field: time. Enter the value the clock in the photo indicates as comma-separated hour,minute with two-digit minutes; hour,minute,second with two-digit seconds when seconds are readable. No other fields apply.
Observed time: 8,12
